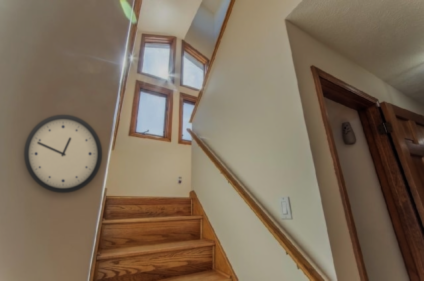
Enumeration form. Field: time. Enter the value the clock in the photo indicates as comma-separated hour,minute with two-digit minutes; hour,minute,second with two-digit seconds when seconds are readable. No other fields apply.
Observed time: 12,49
